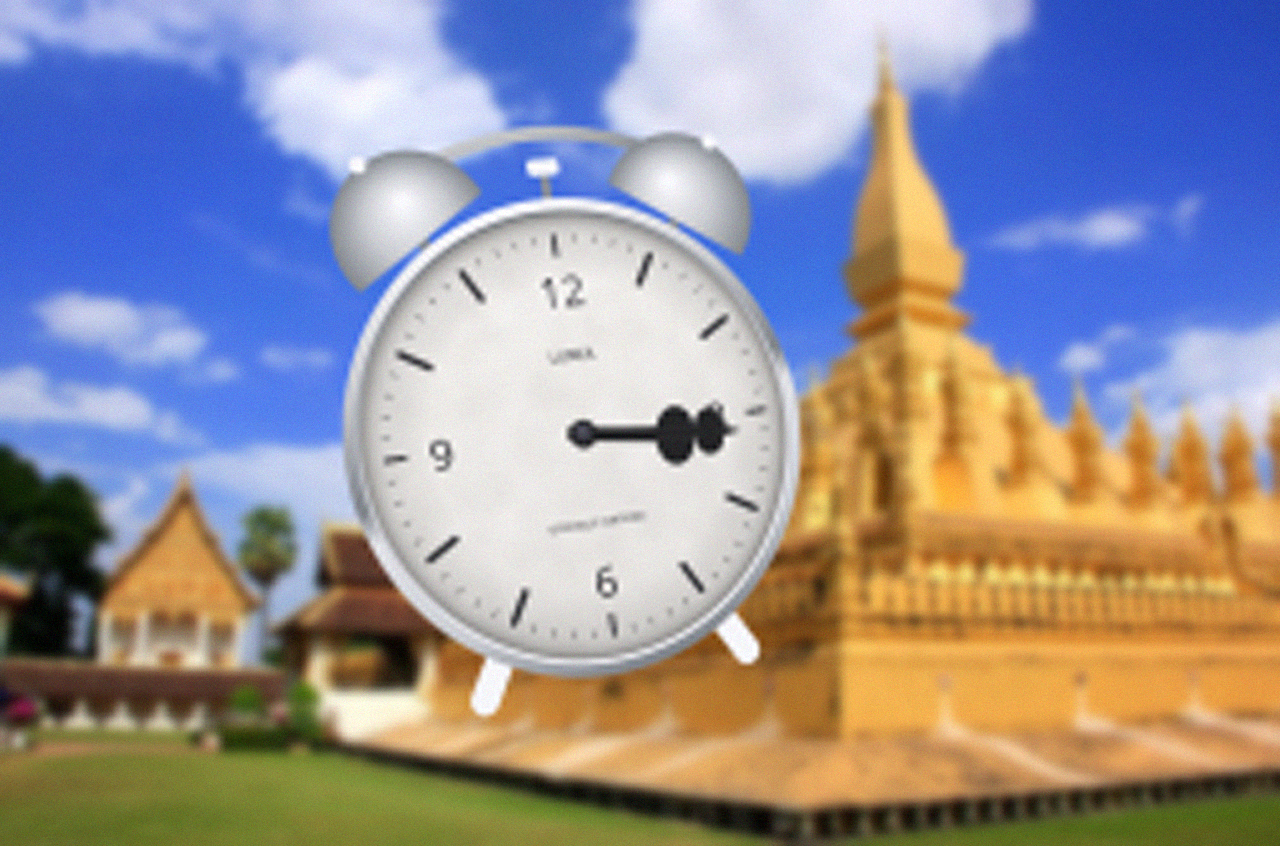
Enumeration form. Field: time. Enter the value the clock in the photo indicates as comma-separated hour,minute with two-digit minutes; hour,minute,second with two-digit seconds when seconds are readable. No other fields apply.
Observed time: 3,16
